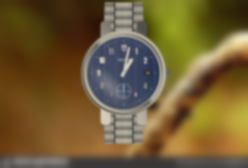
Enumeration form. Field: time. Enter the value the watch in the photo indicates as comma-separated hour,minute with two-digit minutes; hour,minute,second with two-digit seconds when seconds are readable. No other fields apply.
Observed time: 1,02
